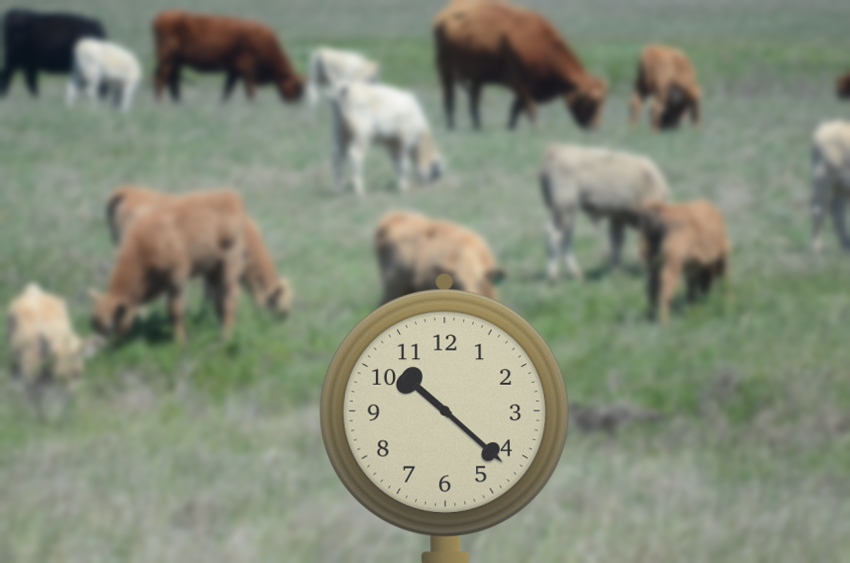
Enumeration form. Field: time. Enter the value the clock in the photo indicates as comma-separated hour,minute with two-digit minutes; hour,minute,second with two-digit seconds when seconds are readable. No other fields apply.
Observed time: 10,22
